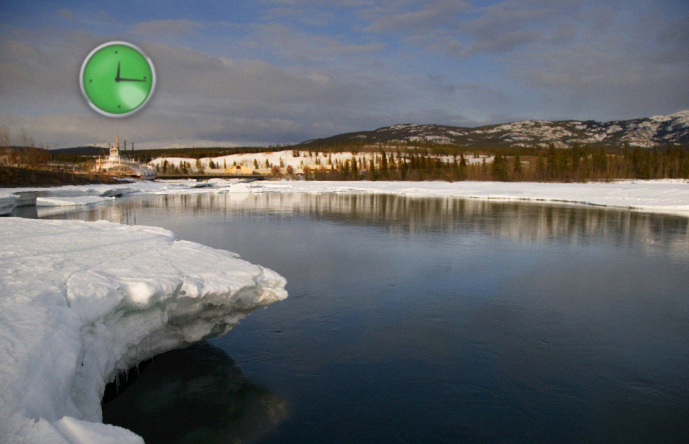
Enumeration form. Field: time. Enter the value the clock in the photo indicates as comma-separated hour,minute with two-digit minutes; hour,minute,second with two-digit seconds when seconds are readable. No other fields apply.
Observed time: 12,16
